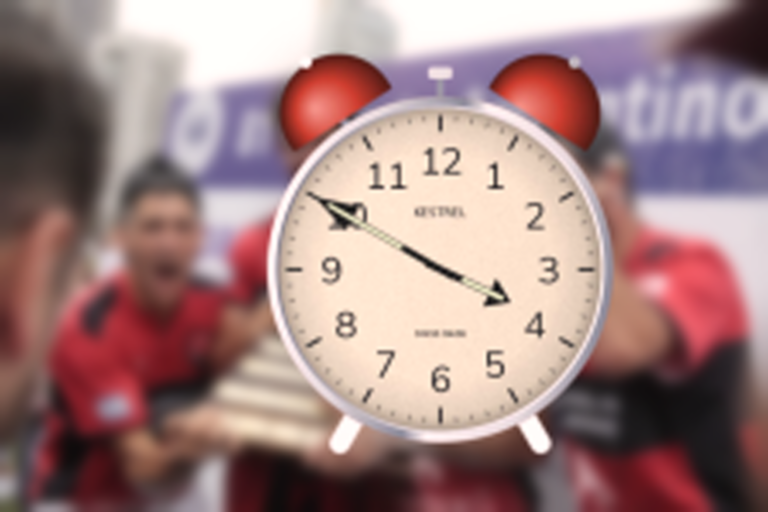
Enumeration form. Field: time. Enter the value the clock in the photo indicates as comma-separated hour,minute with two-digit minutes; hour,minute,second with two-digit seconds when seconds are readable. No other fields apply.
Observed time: 3,50
